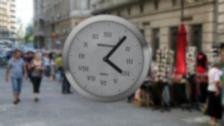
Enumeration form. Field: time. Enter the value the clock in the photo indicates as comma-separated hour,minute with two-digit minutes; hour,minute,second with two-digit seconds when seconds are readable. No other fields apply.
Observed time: 4,06
